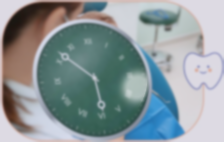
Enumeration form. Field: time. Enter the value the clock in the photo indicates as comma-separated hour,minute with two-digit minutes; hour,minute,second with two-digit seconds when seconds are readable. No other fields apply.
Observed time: 5,52
